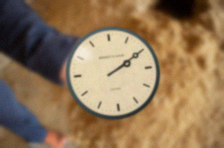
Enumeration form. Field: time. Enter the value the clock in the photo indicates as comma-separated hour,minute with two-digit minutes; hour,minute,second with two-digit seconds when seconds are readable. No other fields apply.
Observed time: 2,10
